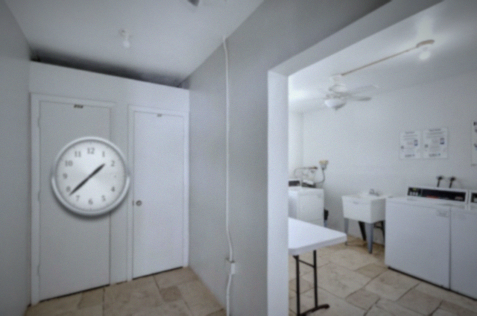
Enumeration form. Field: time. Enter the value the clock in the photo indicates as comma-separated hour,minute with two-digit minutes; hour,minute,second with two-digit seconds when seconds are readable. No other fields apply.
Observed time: 1,38
